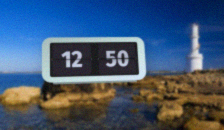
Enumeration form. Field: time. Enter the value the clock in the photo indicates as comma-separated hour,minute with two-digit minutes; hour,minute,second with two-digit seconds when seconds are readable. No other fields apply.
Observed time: 12,50
